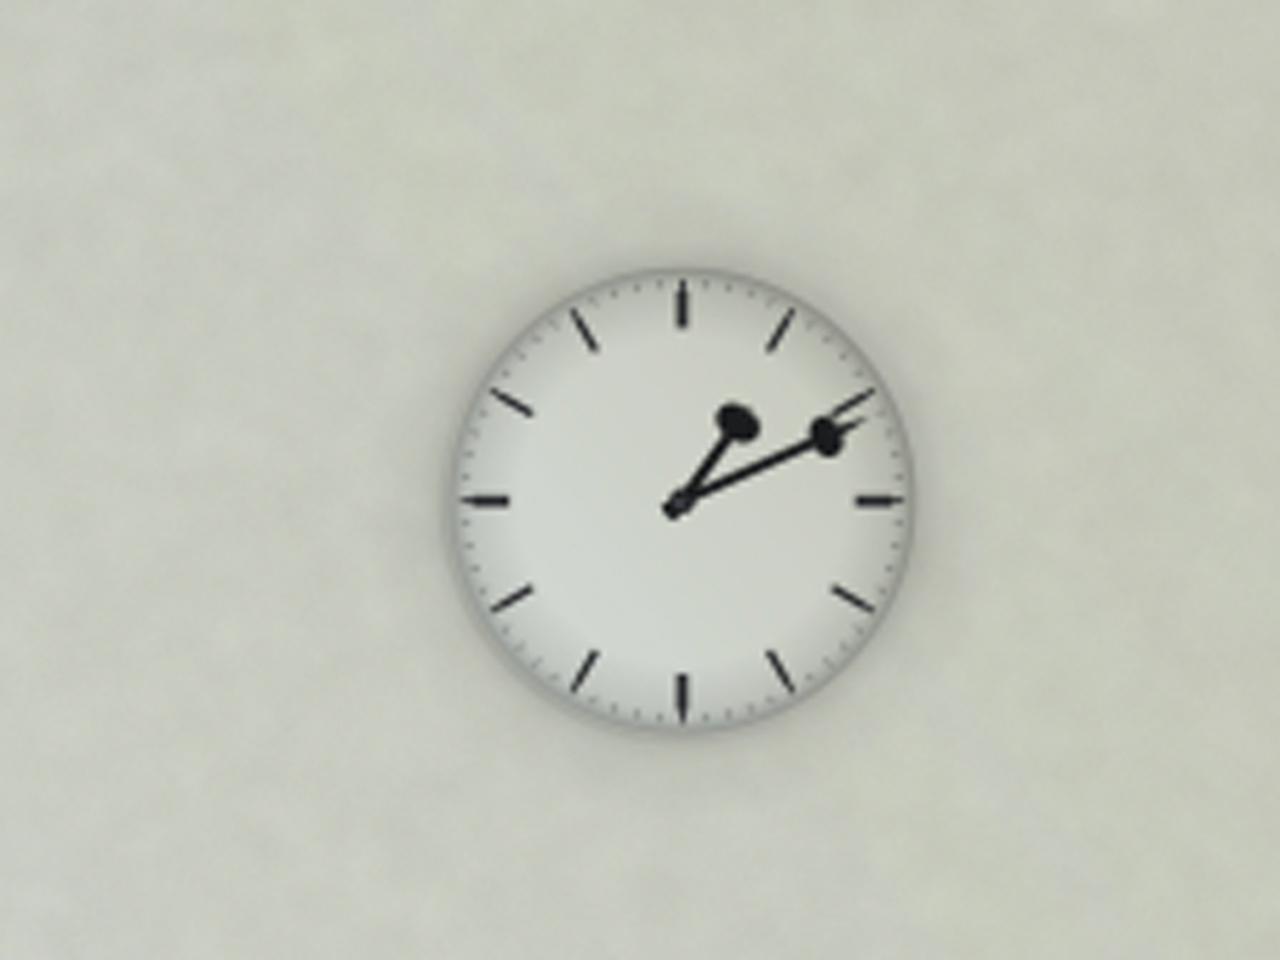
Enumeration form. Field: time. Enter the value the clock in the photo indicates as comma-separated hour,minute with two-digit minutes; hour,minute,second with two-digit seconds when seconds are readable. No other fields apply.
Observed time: 1,11
